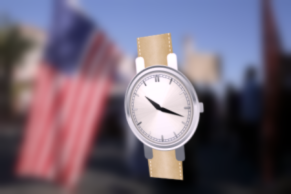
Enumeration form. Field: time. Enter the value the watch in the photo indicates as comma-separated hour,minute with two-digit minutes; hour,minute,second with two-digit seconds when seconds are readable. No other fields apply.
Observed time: 10,18
